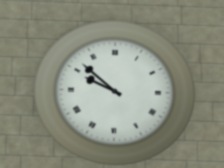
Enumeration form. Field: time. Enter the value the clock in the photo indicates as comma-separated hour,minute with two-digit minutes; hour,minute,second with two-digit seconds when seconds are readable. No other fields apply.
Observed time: 9,52
